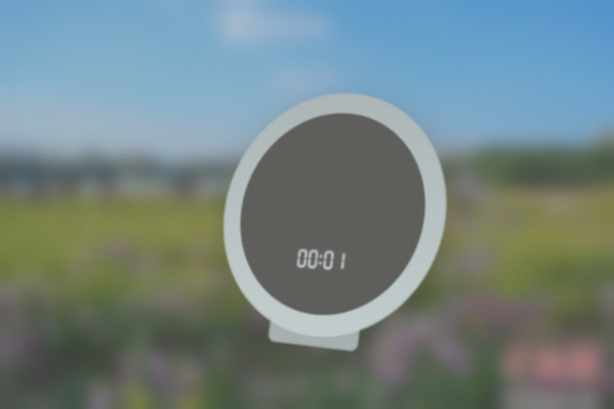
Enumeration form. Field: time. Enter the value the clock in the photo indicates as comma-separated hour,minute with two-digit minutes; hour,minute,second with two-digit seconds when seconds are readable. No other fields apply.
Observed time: 0,01
